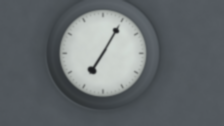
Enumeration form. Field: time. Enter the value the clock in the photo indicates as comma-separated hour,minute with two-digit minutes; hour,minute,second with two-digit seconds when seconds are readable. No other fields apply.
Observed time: 7,05
